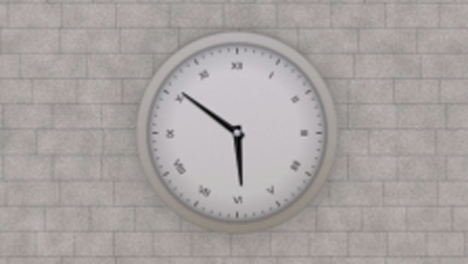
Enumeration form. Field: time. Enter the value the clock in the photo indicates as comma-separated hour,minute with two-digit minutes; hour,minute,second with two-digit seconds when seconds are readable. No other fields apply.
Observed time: 5,51
